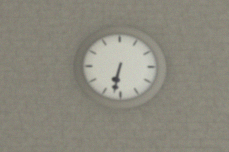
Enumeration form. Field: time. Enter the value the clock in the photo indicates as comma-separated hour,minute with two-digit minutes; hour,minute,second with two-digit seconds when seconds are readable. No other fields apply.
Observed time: 6,32
